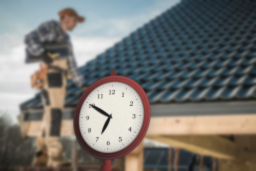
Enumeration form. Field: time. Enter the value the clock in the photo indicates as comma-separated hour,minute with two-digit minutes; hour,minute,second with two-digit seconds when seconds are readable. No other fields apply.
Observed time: 6,50
